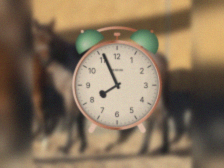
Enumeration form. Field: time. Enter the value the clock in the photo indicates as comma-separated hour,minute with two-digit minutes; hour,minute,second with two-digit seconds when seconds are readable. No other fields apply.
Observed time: 7,56
